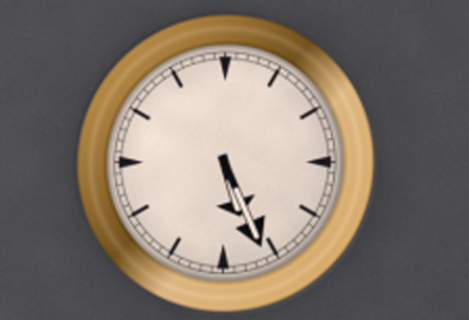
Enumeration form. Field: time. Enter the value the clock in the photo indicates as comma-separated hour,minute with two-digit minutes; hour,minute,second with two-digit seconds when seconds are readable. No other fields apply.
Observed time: 5,26
